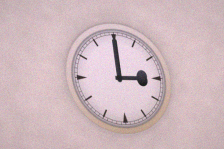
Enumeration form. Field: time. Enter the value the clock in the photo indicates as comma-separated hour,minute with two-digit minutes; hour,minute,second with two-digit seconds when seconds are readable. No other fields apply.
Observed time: 3,00
